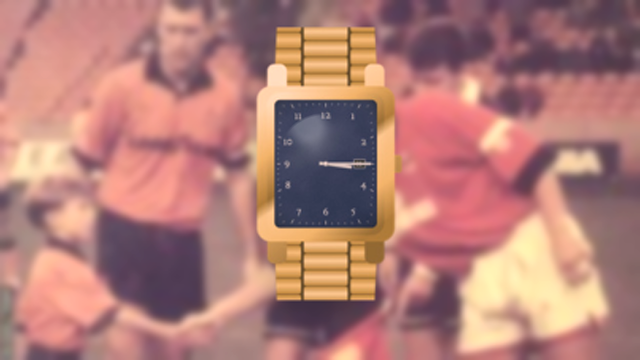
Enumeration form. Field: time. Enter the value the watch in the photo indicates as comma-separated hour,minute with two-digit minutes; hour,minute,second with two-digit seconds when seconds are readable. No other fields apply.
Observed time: 3,15
